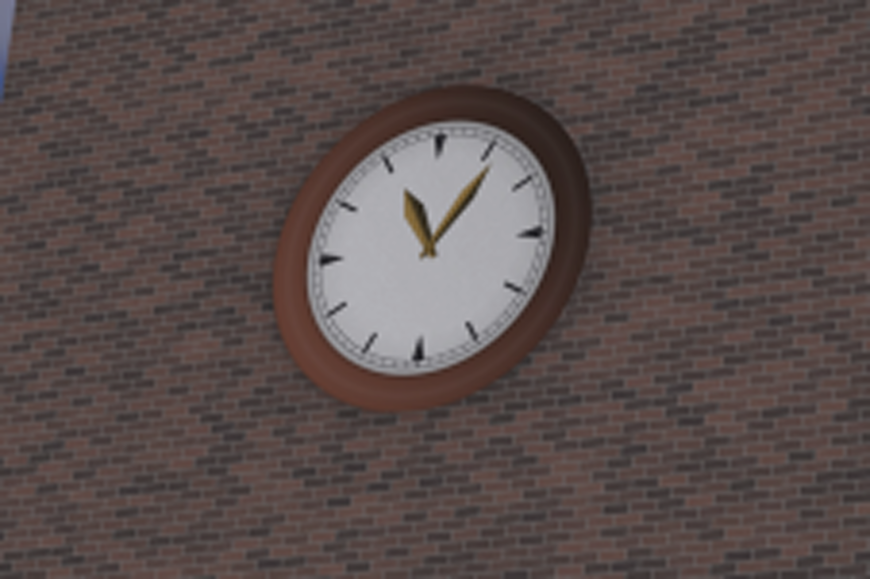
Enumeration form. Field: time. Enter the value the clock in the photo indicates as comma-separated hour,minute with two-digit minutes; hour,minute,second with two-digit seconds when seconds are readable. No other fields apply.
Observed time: 11,06
